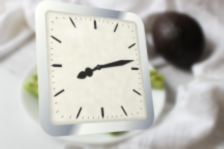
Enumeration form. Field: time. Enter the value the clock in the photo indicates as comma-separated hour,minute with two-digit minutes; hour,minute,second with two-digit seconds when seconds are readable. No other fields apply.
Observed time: 8,13
